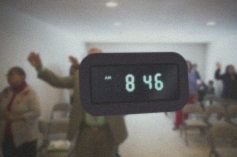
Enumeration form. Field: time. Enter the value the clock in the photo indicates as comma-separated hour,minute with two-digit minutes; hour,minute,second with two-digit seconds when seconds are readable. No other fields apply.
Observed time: 8,46
